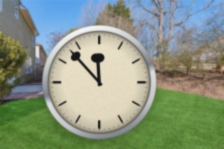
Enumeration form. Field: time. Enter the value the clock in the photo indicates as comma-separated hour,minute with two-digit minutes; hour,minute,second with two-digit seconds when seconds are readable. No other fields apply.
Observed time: 11,53
